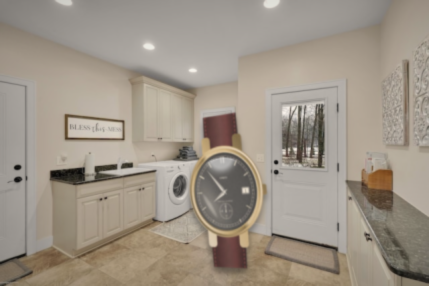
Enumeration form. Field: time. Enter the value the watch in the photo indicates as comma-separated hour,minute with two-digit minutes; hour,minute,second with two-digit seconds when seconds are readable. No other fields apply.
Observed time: 7,53
